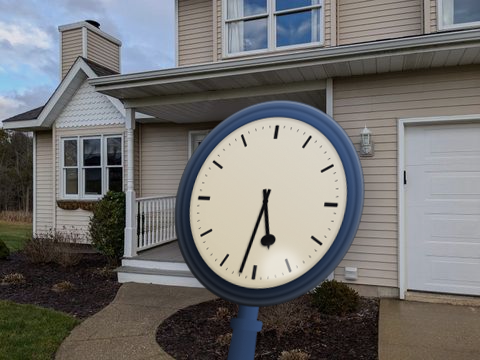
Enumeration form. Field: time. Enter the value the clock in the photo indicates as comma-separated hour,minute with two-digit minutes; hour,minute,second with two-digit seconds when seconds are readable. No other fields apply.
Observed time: 5,32
